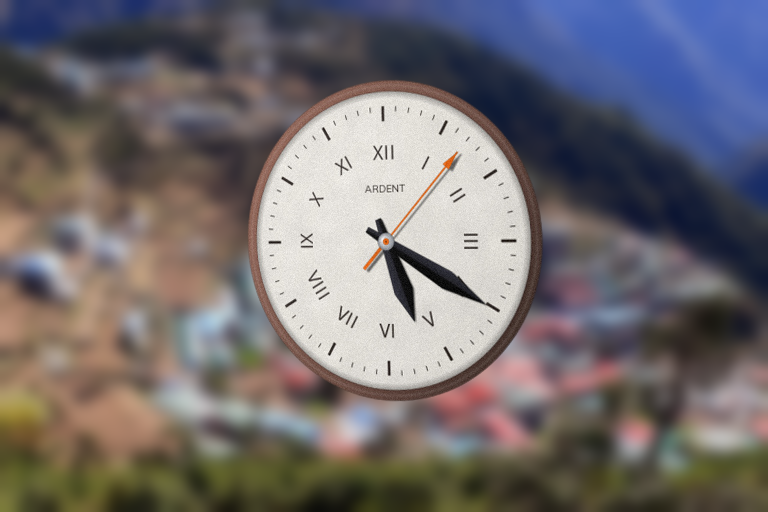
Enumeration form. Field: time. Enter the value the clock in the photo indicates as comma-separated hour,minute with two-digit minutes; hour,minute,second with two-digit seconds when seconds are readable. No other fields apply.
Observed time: 5,20,07
